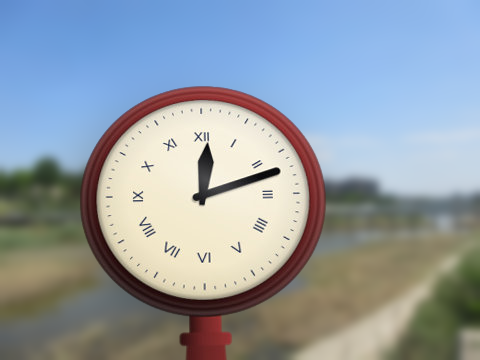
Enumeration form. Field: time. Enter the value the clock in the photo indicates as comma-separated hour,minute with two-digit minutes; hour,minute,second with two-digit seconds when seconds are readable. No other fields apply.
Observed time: 12,12
